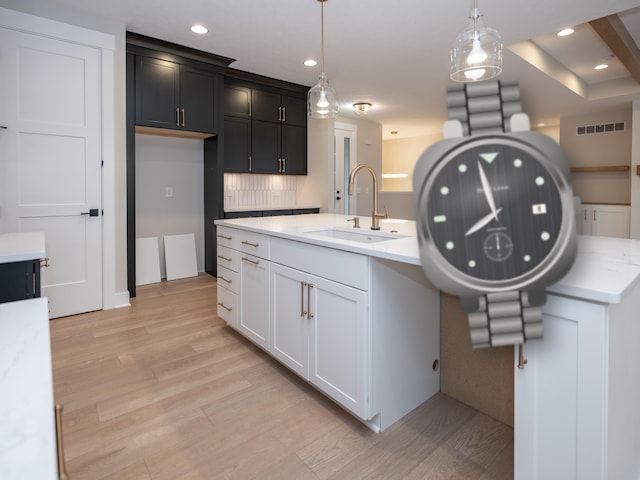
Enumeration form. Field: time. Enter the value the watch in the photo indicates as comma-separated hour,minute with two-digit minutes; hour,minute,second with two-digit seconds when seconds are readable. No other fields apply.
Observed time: 7,58
